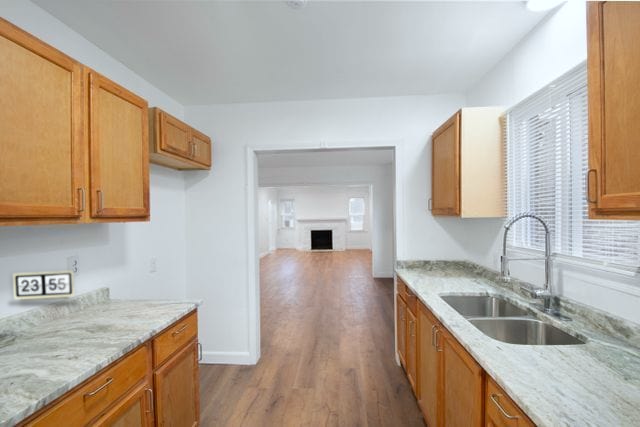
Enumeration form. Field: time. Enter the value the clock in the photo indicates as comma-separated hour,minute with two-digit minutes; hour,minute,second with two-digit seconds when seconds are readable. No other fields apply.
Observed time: 23,55
